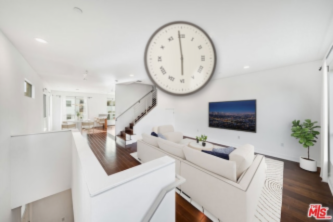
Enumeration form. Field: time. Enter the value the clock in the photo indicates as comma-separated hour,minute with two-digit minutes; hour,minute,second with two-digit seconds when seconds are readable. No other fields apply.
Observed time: 5,59
